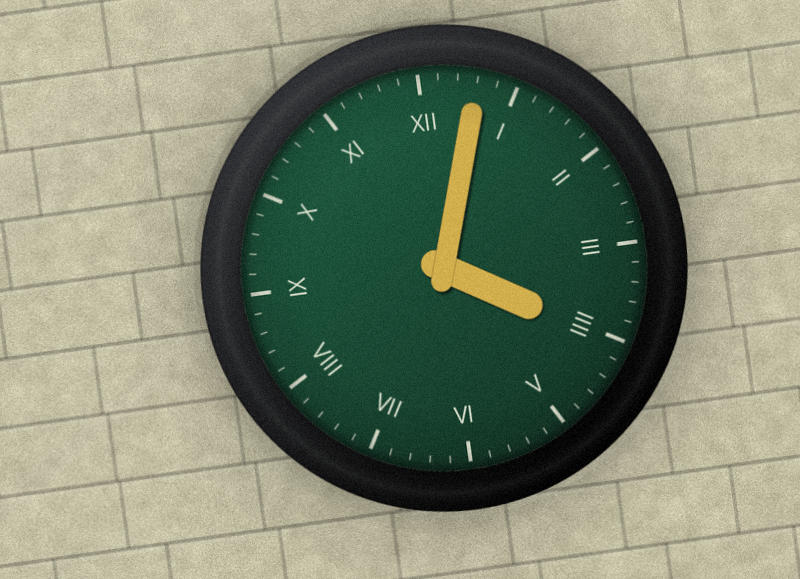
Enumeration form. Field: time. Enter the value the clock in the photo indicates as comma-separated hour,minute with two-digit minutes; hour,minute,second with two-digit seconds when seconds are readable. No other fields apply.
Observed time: 4,03
